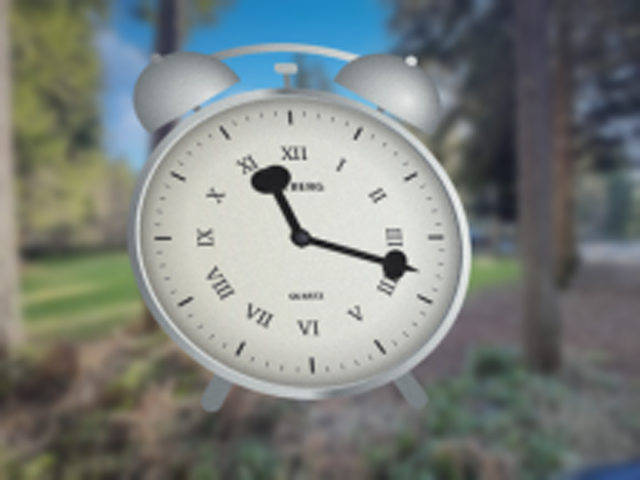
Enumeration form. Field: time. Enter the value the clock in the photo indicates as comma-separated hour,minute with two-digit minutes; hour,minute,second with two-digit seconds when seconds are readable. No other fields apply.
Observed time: 11,18
